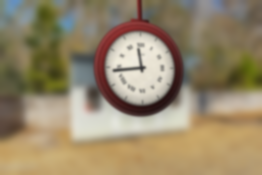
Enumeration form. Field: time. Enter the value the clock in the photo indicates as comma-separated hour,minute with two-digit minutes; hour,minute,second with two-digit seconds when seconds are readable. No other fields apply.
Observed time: 11,44
